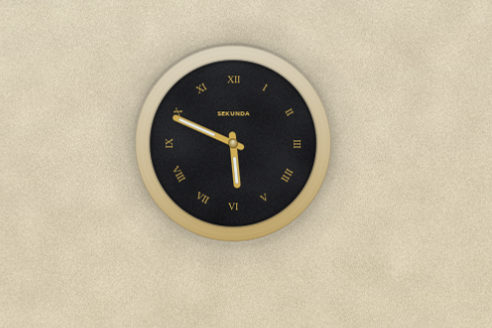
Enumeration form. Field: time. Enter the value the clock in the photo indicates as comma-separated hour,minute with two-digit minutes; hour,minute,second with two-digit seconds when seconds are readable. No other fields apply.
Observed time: 5,49
